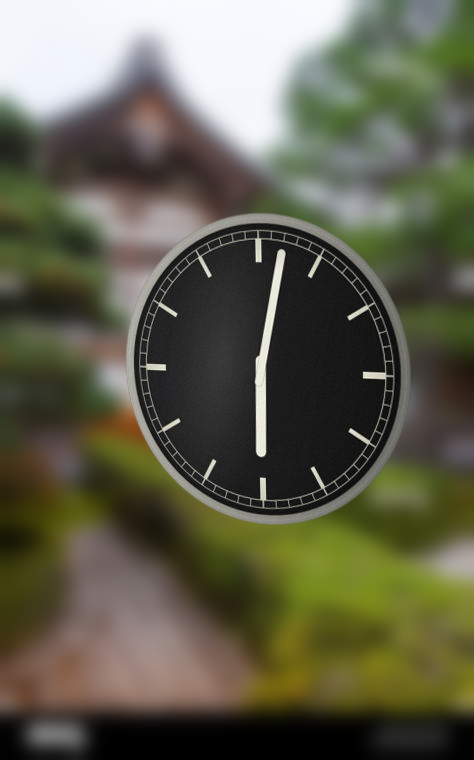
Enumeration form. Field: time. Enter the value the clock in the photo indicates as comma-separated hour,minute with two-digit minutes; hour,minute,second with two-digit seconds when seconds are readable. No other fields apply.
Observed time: 6,02
